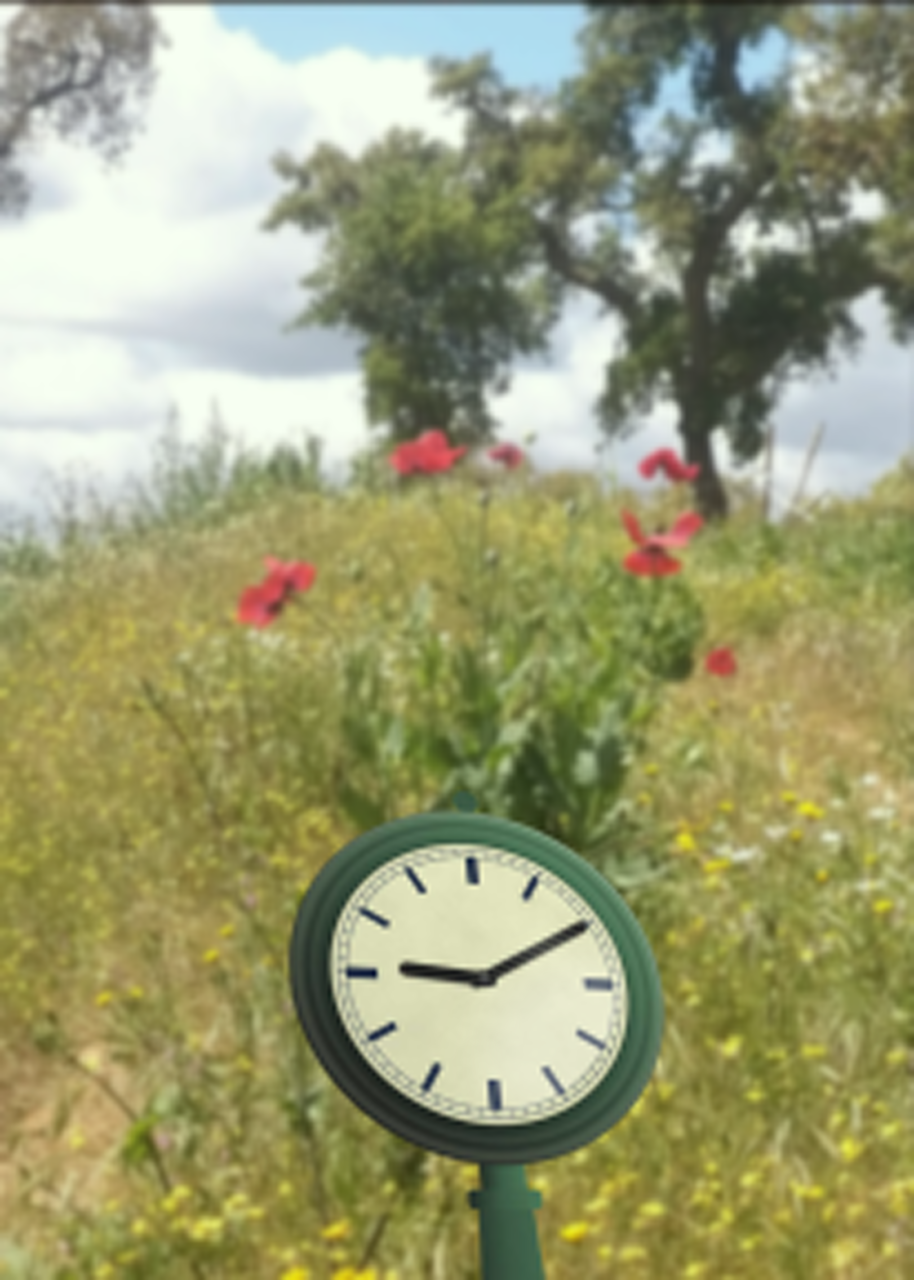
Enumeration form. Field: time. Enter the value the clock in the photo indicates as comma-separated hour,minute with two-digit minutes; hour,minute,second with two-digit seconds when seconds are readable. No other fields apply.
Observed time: 9,10
